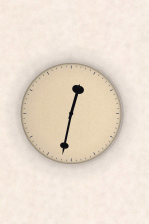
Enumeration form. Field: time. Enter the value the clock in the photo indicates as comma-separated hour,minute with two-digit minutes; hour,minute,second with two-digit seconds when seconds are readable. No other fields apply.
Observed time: 12,32
